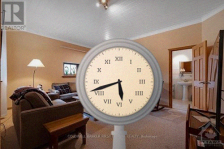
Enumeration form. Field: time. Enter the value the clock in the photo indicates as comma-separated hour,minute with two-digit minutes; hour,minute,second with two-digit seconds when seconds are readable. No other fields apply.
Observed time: 5,42
